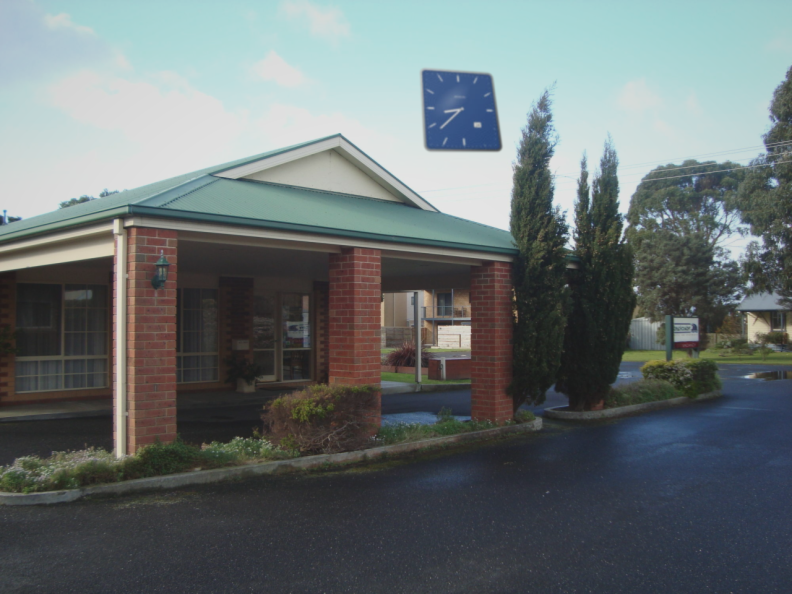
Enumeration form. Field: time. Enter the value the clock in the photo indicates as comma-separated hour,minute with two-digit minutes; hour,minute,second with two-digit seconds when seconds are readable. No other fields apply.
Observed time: 8,38
